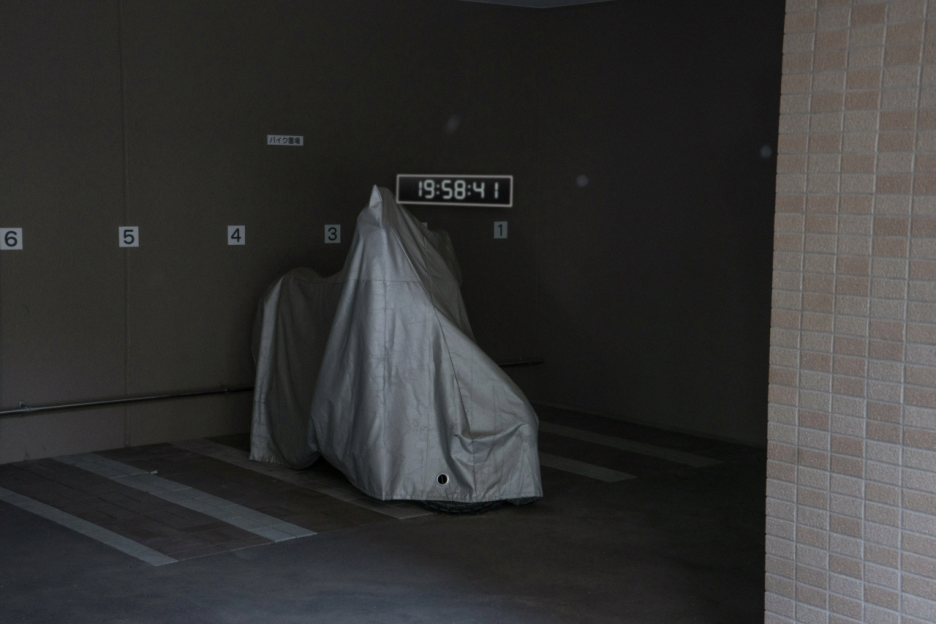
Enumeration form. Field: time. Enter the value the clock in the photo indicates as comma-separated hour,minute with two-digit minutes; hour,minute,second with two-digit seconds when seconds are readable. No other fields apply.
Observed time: 19,58,41
